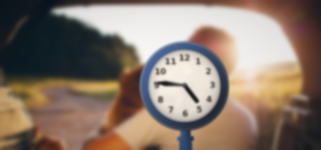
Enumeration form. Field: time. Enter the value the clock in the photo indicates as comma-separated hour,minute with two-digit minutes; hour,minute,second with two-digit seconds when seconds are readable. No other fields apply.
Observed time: 4,46
